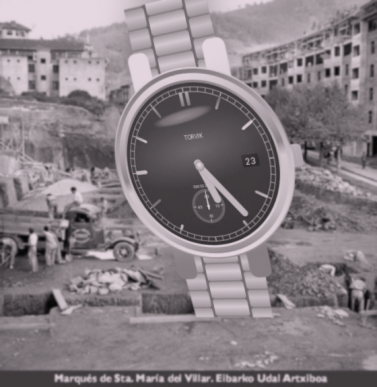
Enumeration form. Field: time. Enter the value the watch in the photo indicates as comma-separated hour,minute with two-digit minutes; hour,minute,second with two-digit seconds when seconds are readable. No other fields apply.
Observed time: 5,24
